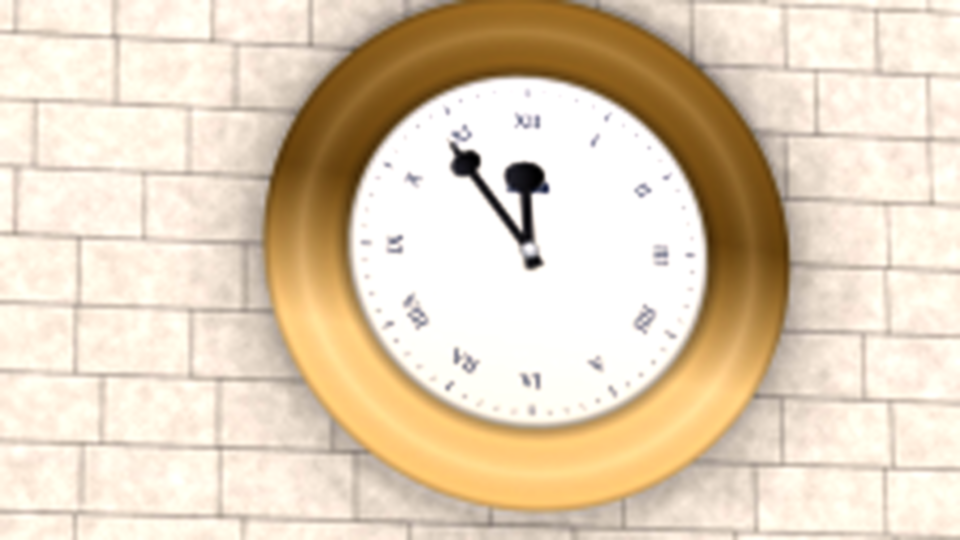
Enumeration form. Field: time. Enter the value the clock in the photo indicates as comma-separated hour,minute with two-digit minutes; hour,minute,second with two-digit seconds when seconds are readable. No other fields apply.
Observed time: 11,54
